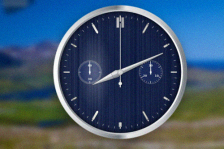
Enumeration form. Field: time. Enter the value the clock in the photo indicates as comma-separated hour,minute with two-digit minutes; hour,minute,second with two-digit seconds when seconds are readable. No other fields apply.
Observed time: 8,11
